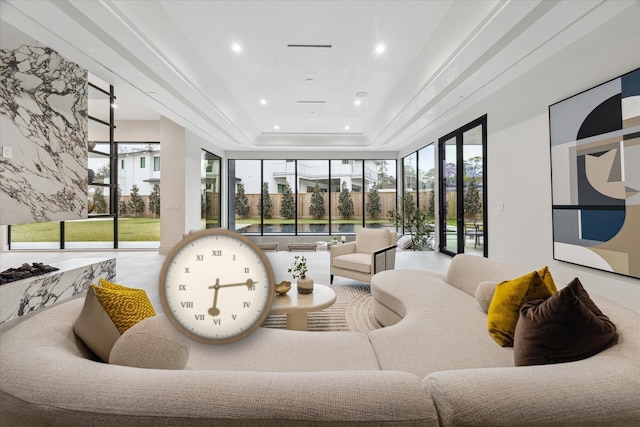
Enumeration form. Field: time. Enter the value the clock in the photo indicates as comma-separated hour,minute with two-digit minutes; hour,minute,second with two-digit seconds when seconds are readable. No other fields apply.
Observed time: 6,14
